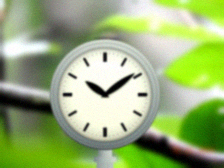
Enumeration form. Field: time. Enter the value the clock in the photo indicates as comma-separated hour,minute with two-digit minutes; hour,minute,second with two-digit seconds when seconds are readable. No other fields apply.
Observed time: 10,09
